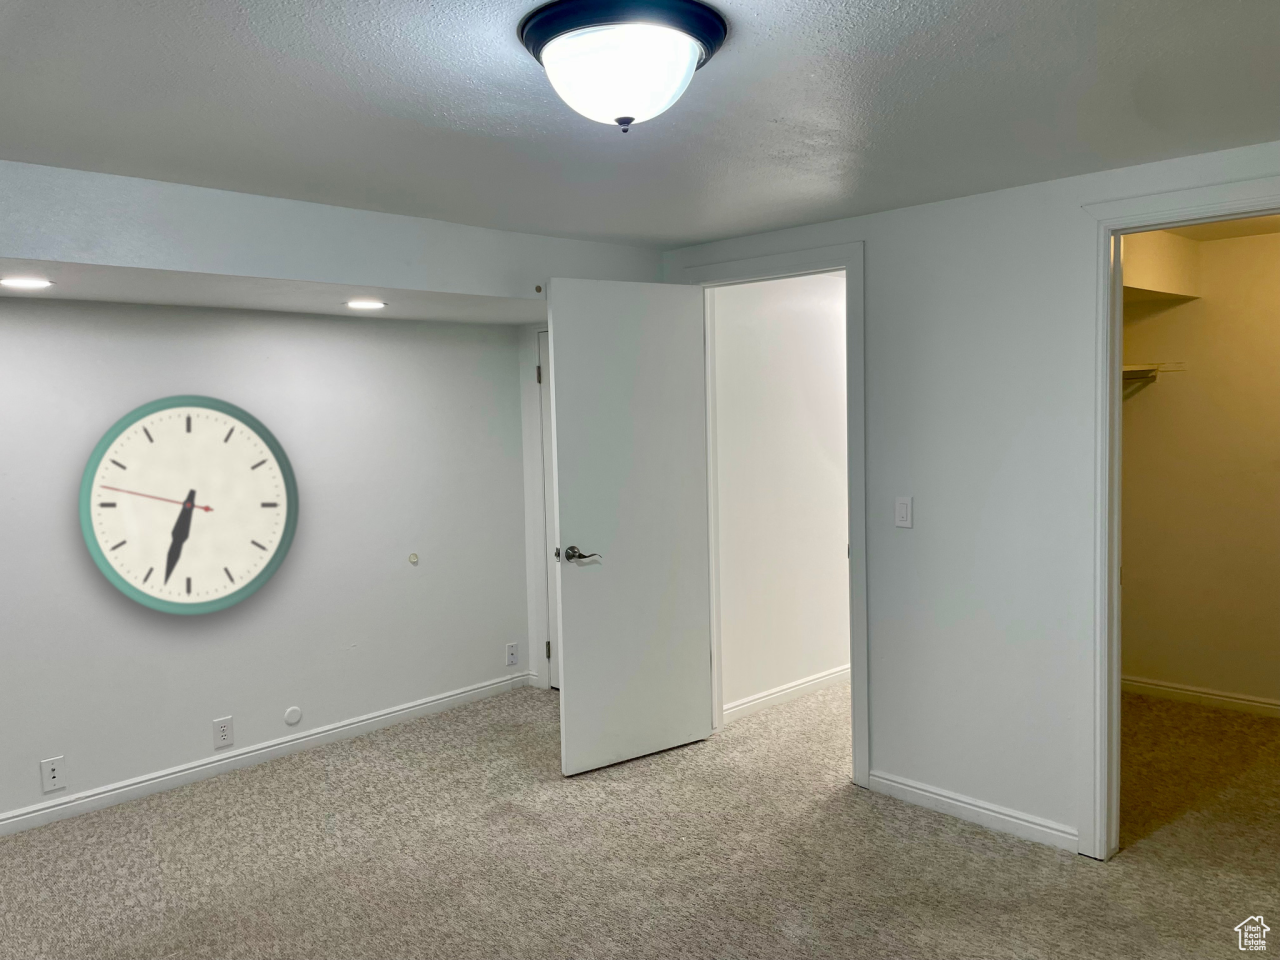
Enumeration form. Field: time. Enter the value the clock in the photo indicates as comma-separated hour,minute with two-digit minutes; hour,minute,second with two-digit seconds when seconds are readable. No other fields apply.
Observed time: 6,32,47
